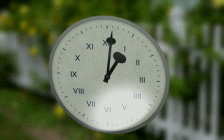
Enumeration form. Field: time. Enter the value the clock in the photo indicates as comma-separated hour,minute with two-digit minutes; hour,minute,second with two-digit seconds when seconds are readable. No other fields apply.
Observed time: 1,01
